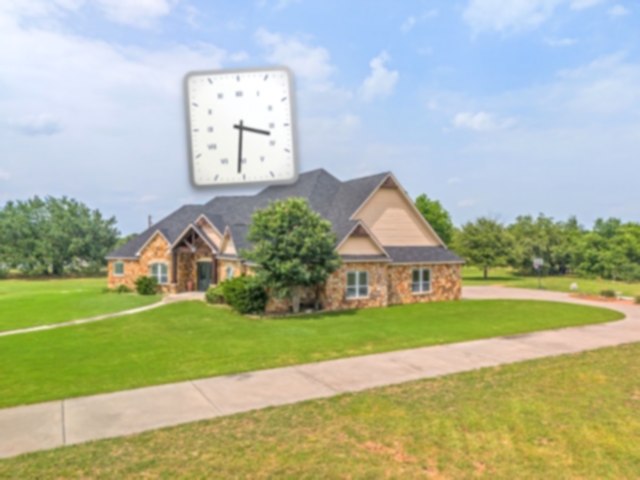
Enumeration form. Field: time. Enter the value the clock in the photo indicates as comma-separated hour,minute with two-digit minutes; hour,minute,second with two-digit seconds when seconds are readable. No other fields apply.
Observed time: 3,31
